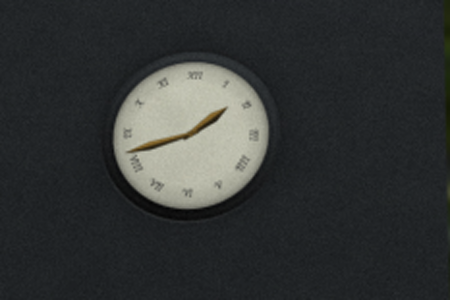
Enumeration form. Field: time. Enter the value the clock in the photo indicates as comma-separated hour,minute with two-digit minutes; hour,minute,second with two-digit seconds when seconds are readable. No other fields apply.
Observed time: 1,42
